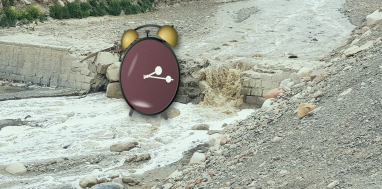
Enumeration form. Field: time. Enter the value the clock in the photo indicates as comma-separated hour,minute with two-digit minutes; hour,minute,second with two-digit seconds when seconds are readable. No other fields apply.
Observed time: 2,16
